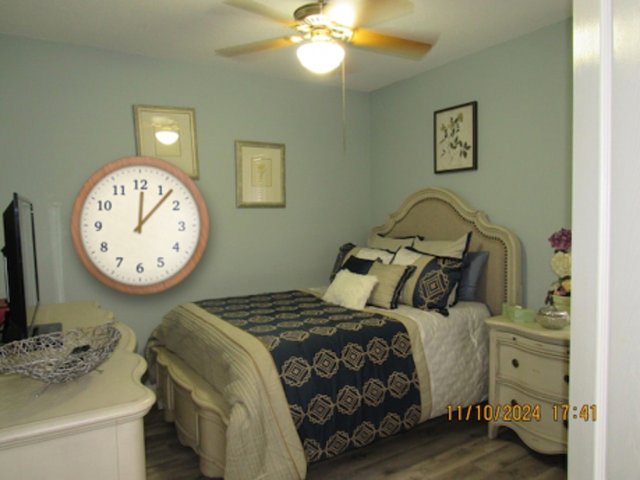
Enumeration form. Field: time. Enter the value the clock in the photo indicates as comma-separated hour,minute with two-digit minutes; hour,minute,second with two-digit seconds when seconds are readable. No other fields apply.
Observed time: 12,07
